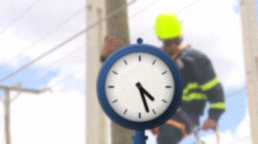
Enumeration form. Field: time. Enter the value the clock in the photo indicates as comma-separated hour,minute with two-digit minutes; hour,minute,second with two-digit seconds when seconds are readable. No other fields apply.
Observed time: 4,27
